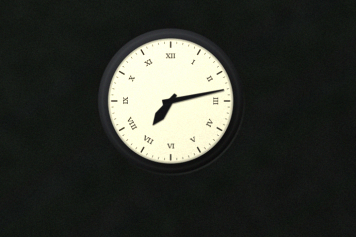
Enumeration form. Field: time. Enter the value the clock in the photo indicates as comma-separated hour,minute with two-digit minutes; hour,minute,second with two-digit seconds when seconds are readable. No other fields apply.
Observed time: 7,13
